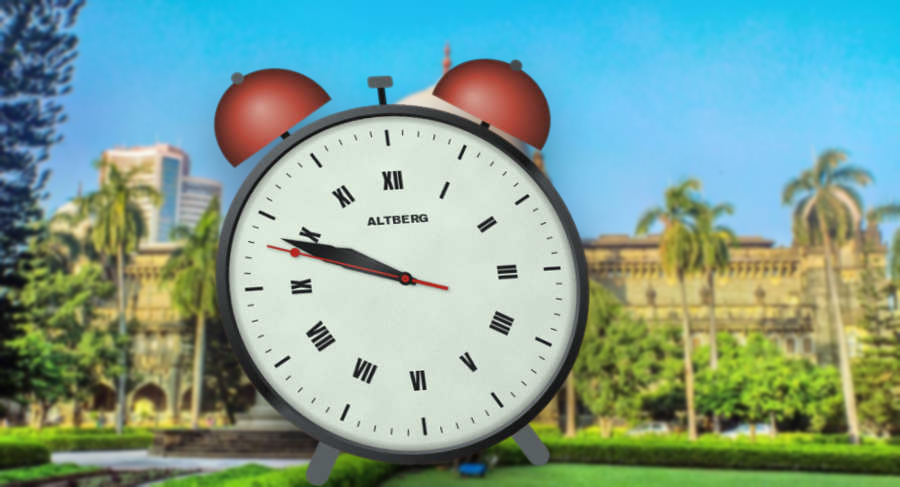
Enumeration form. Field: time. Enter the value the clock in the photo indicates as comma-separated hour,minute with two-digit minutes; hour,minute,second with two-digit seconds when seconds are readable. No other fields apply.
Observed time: 9,48,48
